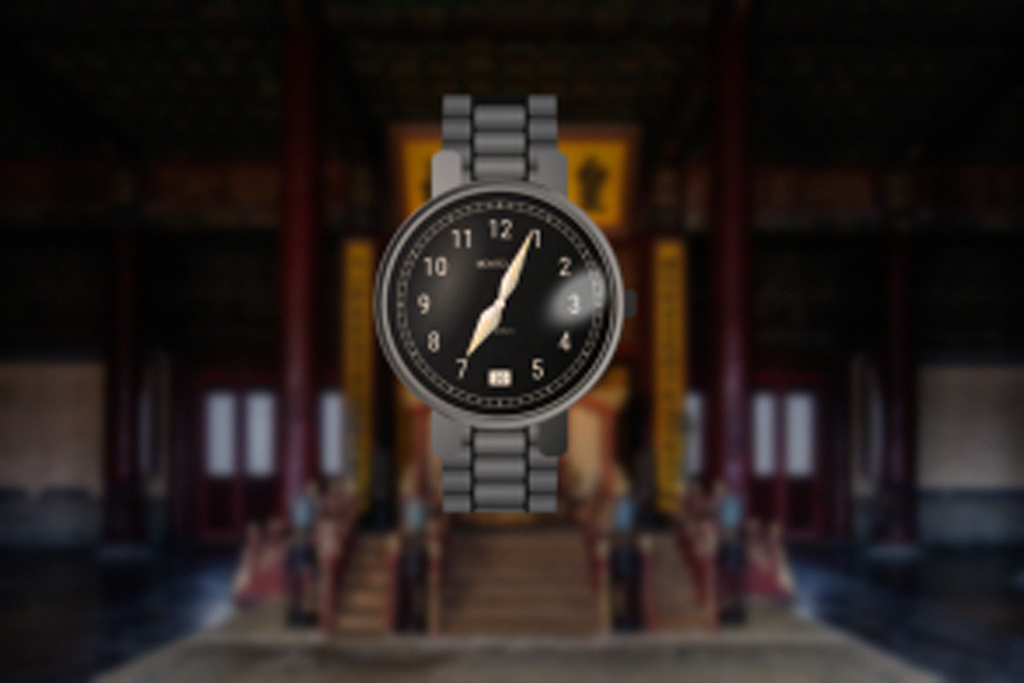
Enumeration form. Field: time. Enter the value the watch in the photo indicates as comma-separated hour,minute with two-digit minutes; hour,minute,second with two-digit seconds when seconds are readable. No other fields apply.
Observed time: 7,04
